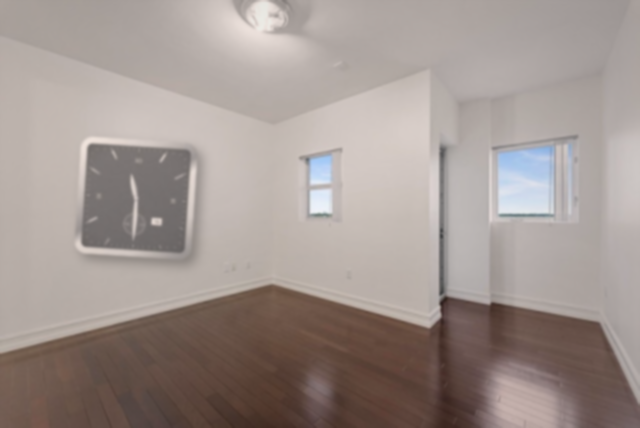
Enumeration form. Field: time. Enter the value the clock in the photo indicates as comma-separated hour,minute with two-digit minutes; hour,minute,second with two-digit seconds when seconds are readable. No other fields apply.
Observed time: 11,30
